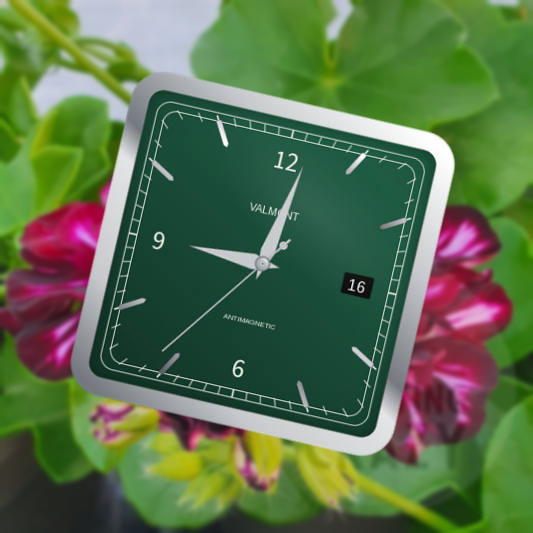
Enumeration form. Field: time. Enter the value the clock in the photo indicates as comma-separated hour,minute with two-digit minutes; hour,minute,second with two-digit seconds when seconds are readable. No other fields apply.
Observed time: 9,01,36
